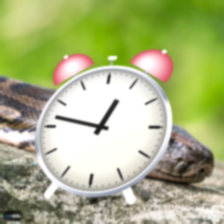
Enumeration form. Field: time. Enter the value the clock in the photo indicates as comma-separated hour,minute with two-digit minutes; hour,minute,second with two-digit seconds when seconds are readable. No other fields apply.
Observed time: 12,47
